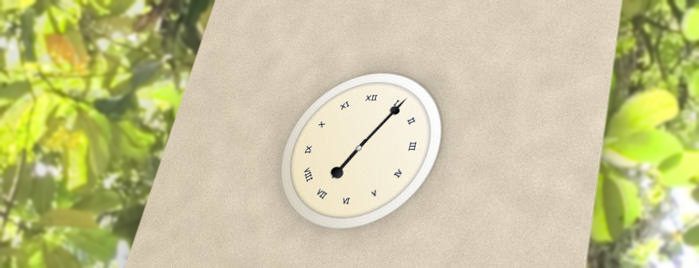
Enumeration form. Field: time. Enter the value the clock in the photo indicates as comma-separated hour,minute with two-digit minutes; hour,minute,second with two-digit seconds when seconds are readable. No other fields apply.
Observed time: 7,06
